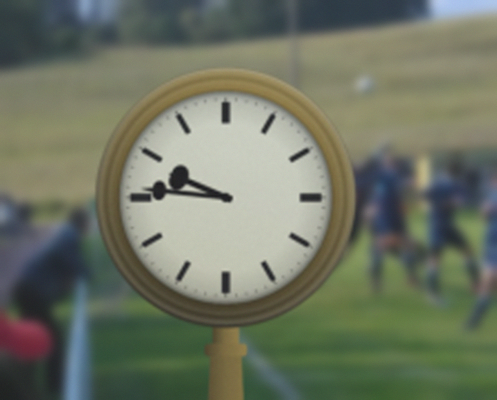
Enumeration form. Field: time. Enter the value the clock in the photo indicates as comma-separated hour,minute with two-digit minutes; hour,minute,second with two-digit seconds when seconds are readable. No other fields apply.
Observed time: 9,46
